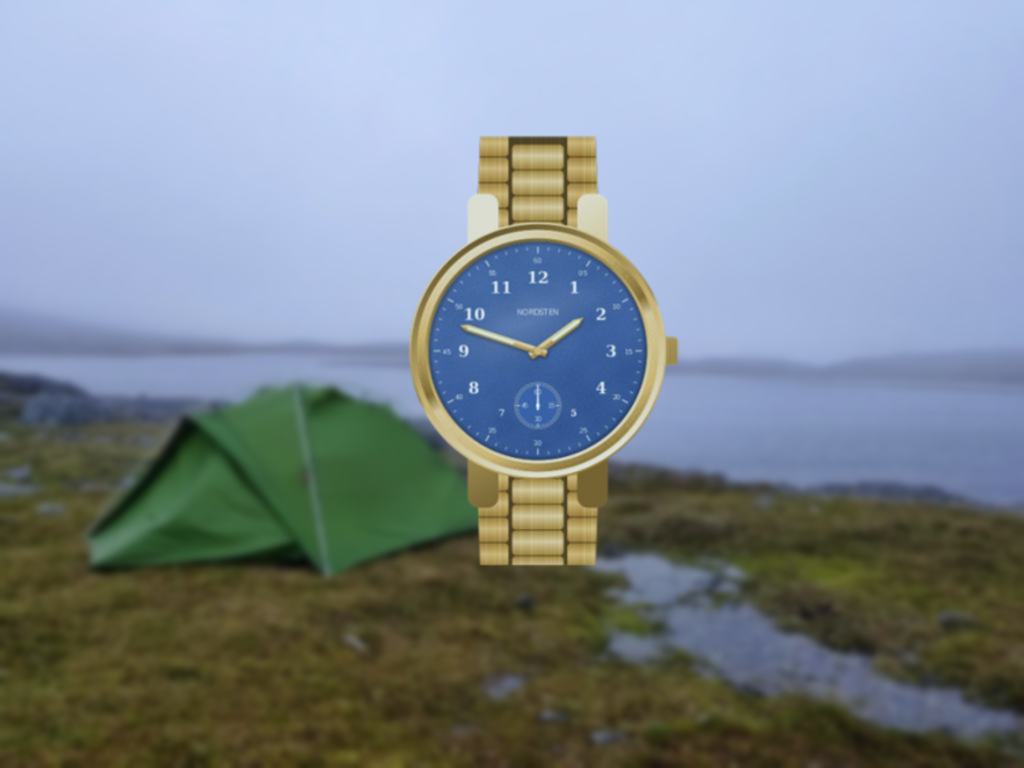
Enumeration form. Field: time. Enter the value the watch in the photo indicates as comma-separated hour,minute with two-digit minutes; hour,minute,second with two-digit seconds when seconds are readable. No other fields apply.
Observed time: 1,48
